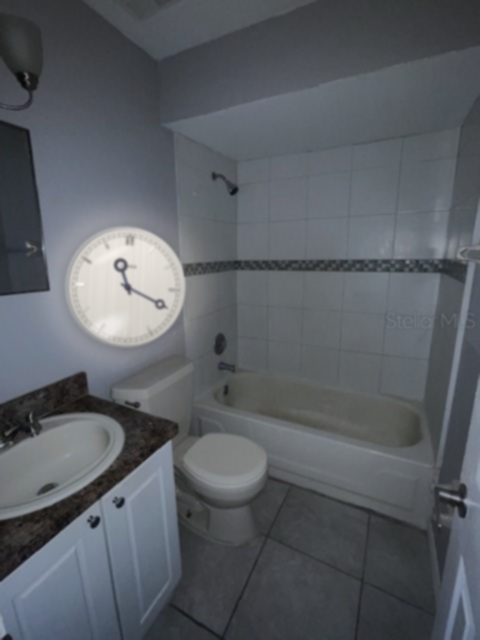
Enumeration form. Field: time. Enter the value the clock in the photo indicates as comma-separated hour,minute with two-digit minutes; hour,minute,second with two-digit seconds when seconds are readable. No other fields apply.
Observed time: 11,19
